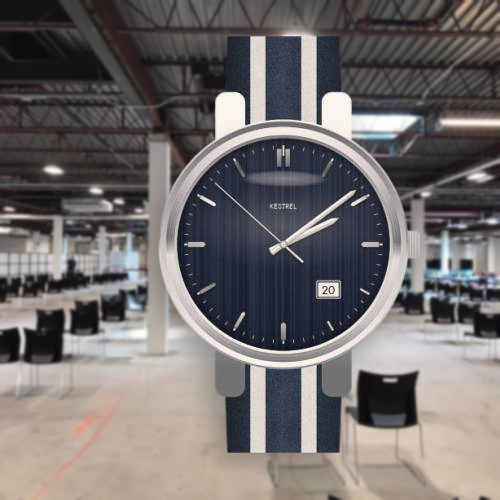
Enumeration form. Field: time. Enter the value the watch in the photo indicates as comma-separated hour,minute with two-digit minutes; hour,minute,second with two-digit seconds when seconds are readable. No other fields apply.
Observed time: 2,08,52
